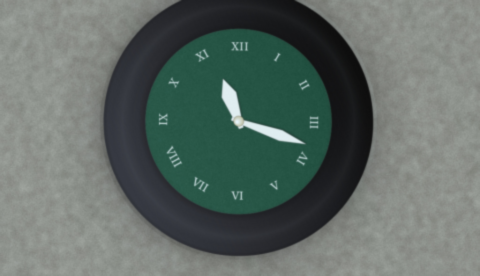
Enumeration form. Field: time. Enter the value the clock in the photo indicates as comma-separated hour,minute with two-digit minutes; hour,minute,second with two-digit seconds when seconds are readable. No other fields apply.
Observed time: 11,18
